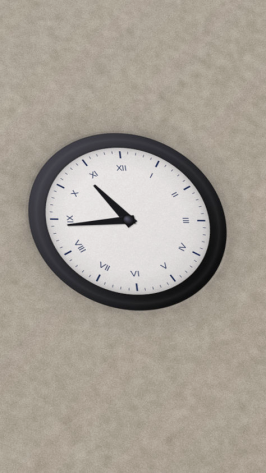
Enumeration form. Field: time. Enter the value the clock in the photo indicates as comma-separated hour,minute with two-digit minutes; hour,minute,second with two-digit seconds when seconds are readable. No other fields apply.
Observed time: 10,44
